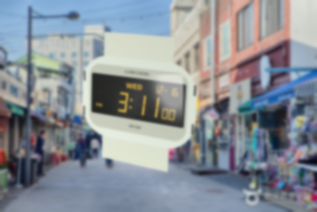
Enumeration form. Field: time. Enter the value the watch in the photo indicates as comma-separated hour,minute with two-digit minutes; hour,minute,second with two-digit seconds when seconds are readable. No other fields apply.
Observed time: 3,11
